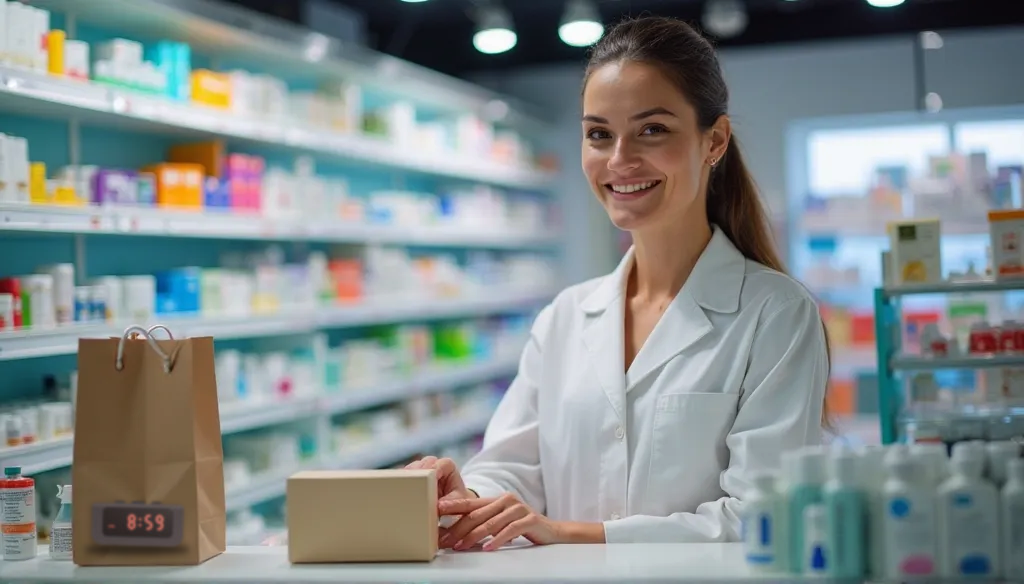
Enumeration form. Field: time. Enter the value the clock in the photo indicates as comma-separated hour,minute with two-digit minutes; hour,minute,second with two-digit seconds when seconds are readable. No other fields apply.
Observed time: 8,59
